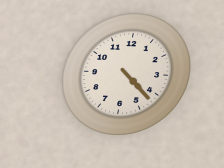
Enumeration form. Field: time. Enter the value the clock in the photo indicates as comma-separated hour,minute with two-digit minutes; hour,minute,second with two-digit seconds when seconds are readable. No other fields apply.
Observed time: 4,22
